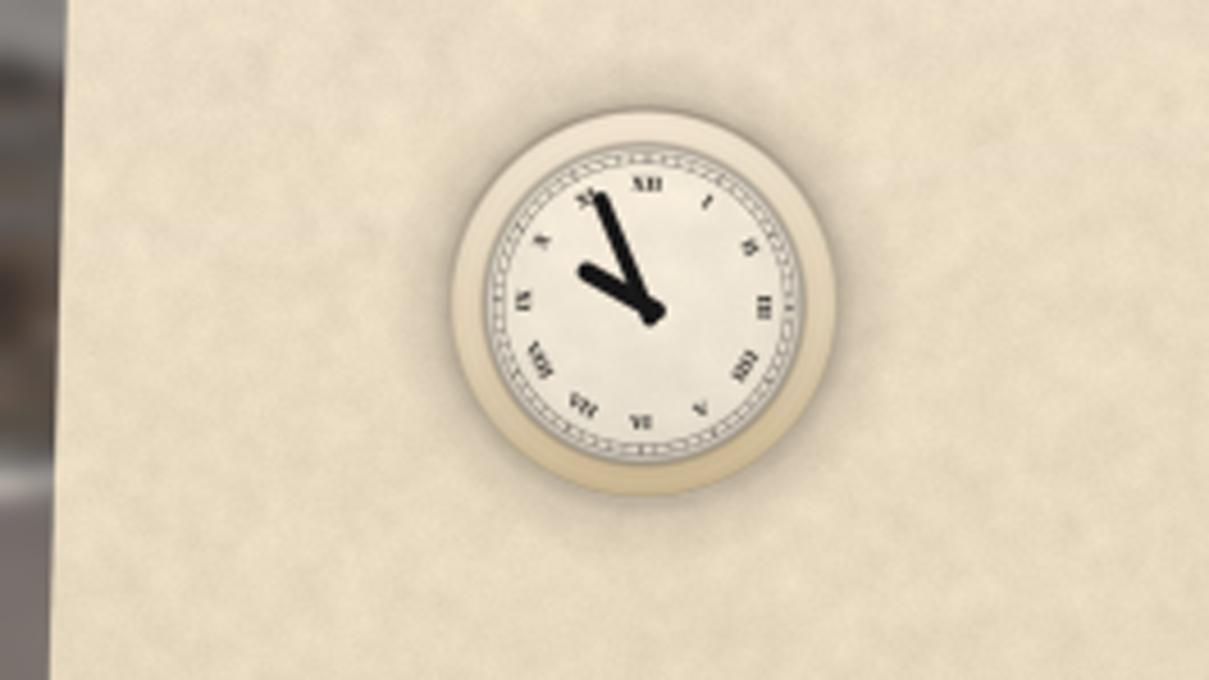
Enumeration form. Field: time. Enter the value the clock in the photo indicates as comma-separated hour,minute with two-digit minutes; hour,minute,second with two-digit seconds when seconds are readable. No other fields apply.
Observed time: 9,56
